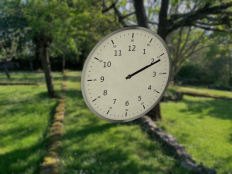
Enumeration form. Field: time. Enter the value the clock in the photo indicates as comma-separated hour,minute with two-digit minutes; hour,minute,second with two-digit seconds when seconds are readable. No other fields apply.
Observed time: 2,11
